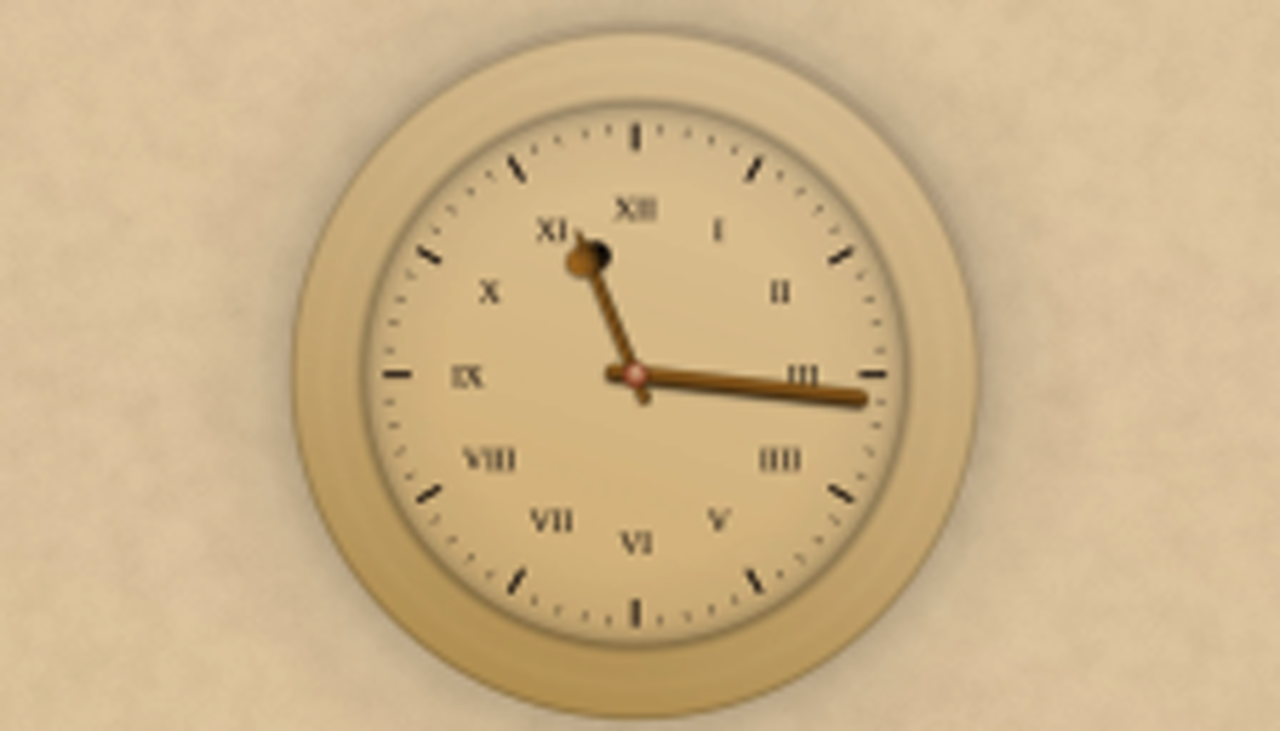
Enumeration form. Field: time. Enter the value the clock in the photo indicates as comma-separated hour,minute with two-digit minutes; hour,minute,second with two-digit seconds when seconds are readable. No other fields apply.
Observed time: 11,16
